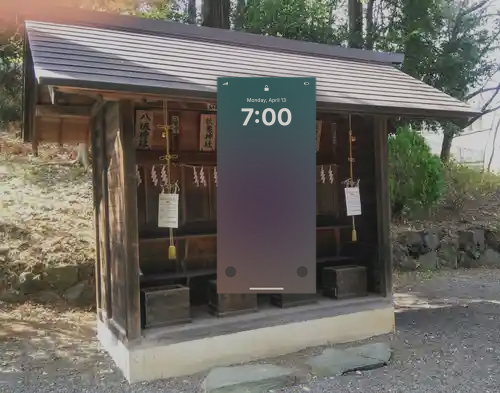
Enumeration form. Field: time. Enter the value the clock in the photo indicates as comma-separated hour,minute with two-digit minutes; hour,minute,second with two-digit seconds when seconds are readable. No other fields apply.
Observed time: 7,00
